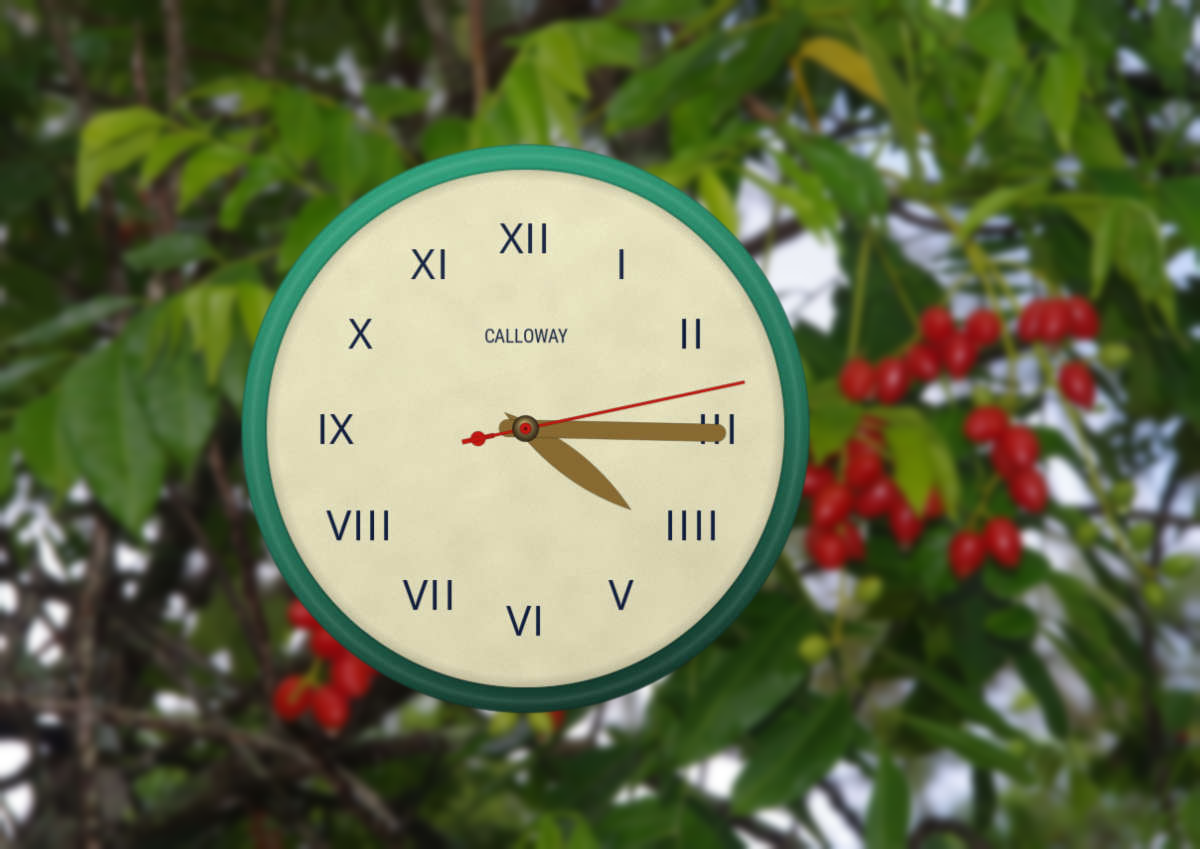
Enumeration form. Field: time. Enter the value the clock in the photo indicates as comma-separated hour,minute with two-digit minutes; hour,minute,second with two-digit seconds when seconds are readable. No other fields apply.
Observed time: 4,15,13
